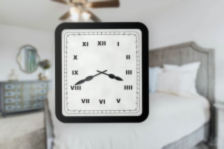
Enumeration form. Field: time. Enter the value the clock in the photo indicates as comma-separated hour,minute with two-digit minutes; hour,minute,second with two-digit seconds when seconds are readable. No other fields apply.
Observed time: 3,41
